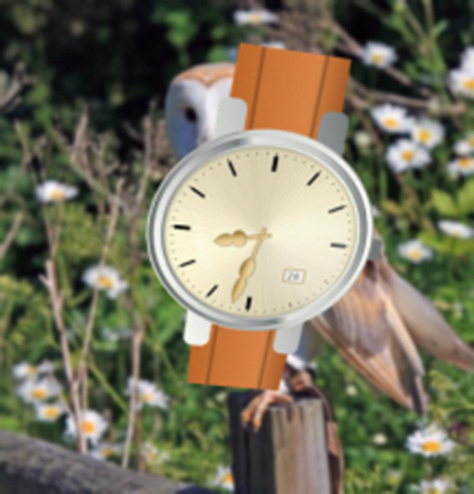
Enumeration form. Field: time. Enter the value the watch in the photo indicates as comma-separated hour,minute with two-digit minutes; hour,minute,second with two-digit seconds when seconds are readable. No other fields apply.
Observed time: 8,32
